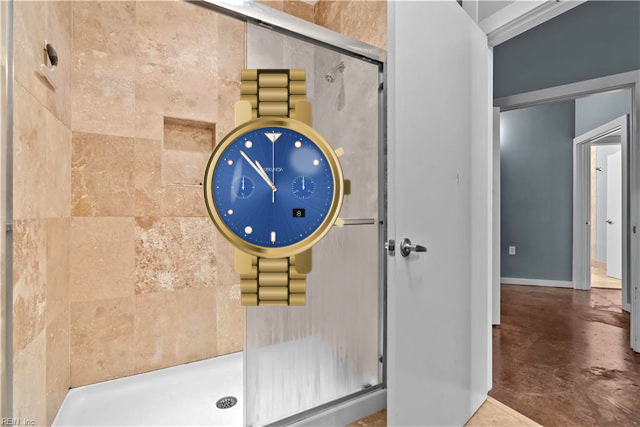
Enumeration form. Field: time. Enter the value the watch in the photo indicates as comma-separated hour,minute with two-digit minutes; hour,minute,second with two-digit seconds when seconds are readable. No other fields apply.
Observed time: 10,53
